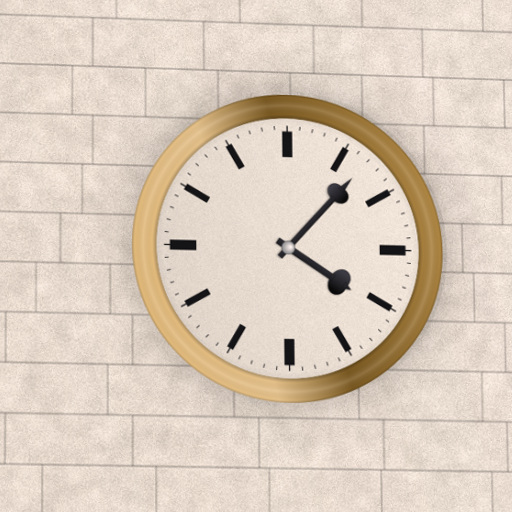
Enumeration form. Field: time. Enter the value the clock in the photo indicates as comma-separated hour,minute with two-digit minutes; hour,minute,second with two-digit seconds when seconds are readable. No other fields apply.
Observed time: 4,07
